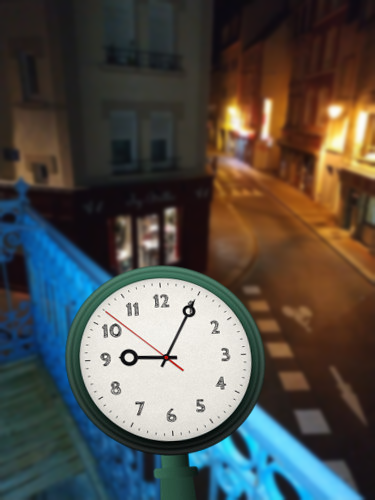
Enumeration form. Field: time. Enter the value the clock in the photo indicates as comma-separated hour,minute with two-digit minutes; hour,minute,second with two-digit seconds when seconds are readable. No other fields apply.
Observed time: 9,04,52
